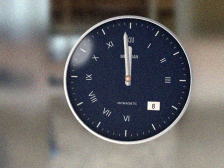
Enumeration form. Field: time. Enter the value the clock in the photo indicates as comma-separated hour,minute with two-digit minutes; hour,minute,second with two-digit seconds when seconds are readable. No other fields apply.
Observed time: 11,59
